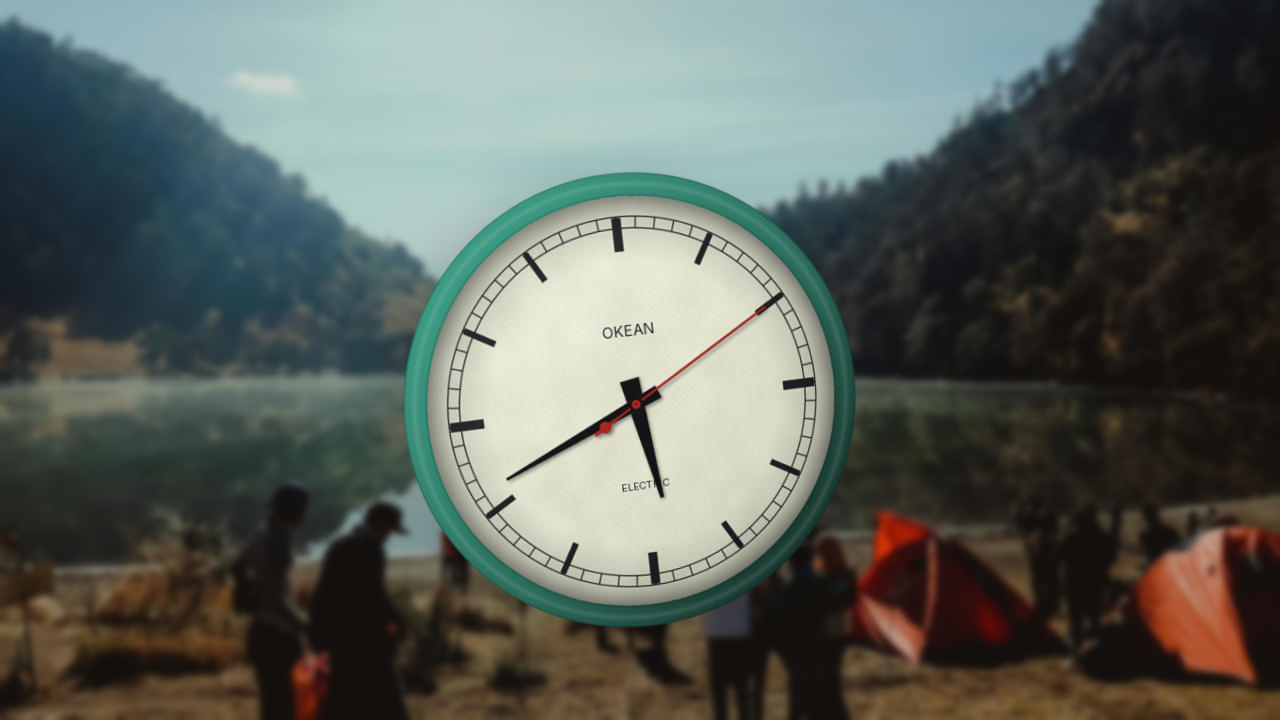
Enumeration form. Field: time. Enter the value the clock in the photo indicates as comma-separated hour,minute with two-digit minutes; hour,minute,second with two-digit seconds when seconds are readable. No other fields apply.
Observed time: 5,41,10
